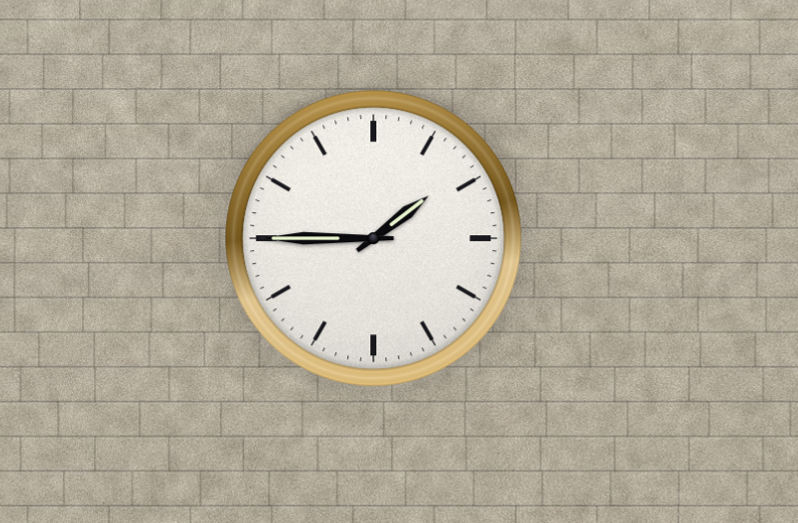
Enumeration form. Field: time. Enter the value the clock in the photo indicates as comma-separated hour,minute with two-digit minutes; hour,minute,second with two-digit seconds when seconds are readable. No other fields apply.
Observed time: 1,45
